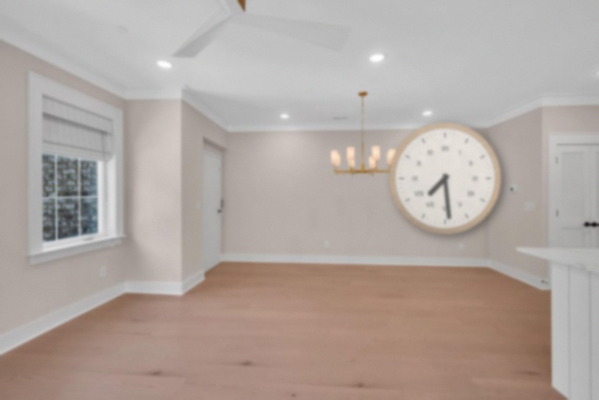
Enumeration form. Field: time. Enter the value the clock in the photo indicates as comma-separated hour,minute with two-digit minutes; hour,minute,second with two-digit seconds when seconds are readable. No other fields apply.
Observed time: 7,29
